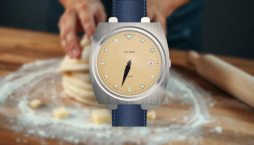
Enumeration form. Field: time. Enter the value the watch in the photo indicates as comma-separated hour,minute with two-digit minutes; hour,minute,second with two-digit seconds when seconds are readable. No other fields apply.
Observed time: 6,33
